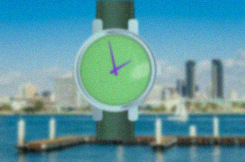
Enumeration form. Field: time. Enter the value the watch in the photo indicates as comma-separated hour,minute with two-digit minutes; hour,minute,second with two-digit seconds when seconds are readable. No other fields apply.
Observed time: 1,58
